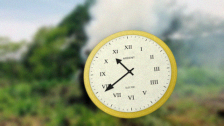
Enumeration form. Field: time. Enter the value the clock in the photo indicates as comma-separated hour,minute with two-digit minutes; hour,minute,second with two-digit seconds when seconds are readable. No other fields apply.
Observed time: 10,39
